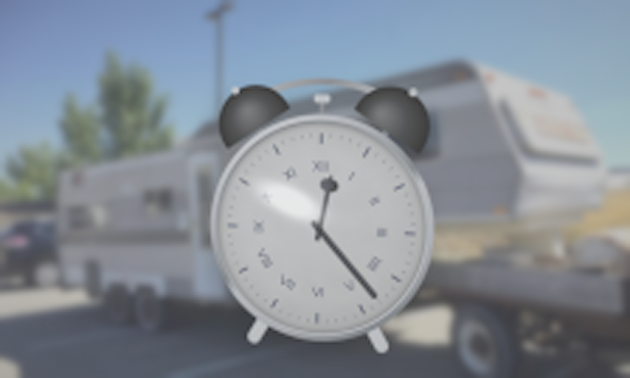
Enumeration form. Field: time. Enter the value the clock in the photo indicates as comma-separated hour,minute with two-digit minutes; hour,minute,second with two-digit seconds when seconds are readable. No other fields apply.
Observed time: 12,23
